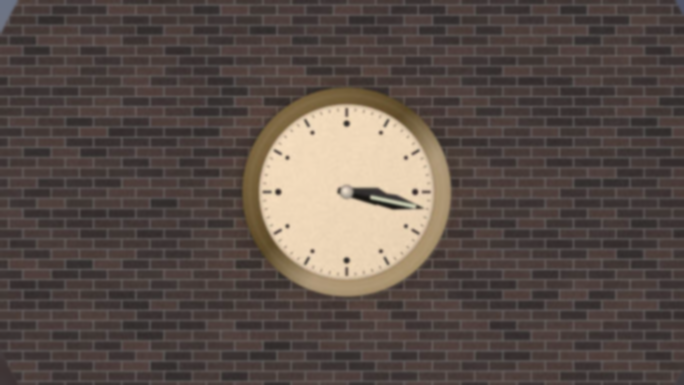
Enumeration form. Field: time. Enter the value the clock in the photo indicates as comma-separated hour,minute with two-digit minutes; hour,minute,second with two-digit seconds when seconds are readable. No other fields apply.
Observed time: 3,17
